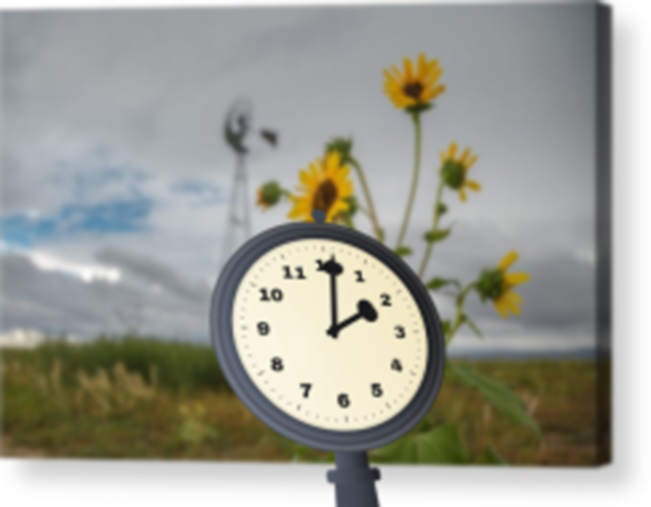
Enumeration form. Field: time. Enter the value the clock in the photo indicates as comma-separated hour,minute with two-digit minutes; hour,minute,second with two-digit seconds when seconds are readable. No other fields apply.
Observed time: 2,01
